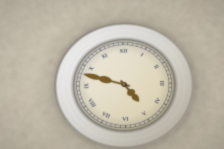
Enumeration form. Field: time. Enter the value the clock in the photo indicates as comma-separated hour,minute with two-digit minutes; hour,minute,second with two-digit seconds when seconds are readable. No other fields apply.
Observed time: 4,48
